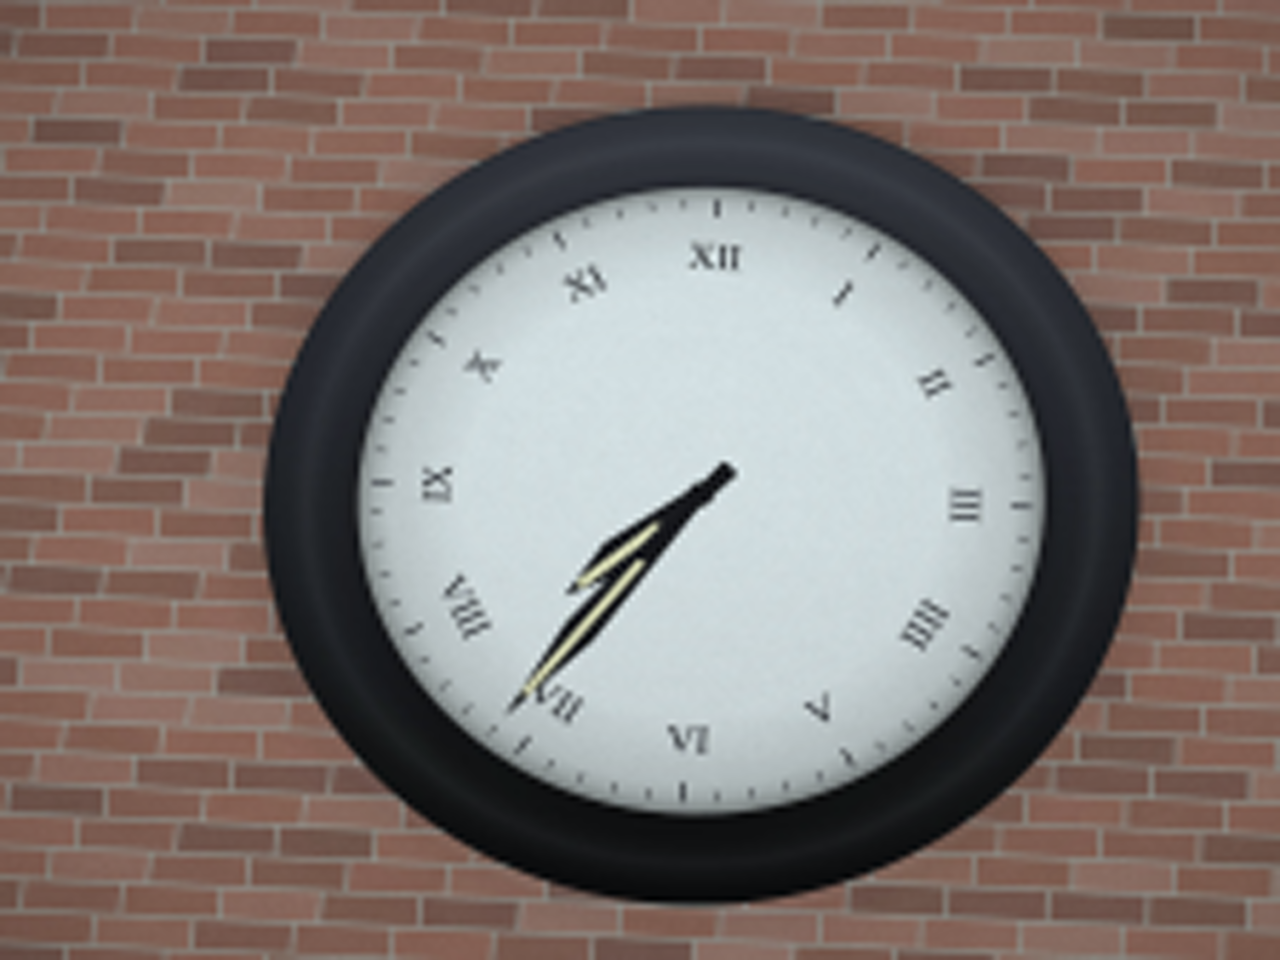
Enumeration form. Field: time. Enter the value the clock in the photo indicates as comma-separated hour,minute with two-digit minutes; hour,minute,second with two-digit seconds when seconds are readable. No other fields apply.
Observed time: 7,36
